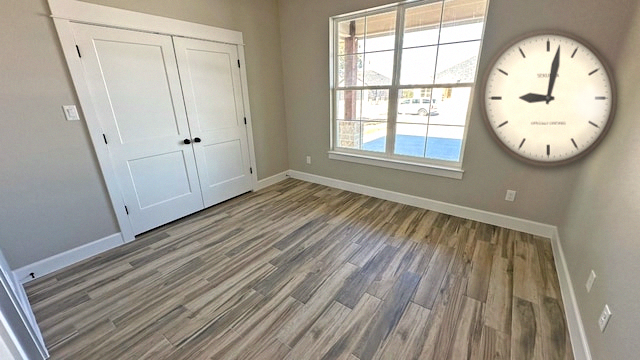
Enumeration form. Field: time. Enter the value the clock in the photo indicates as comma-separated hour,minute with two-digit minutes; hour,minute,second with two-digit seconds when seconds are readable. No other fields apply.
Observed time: 9,02
